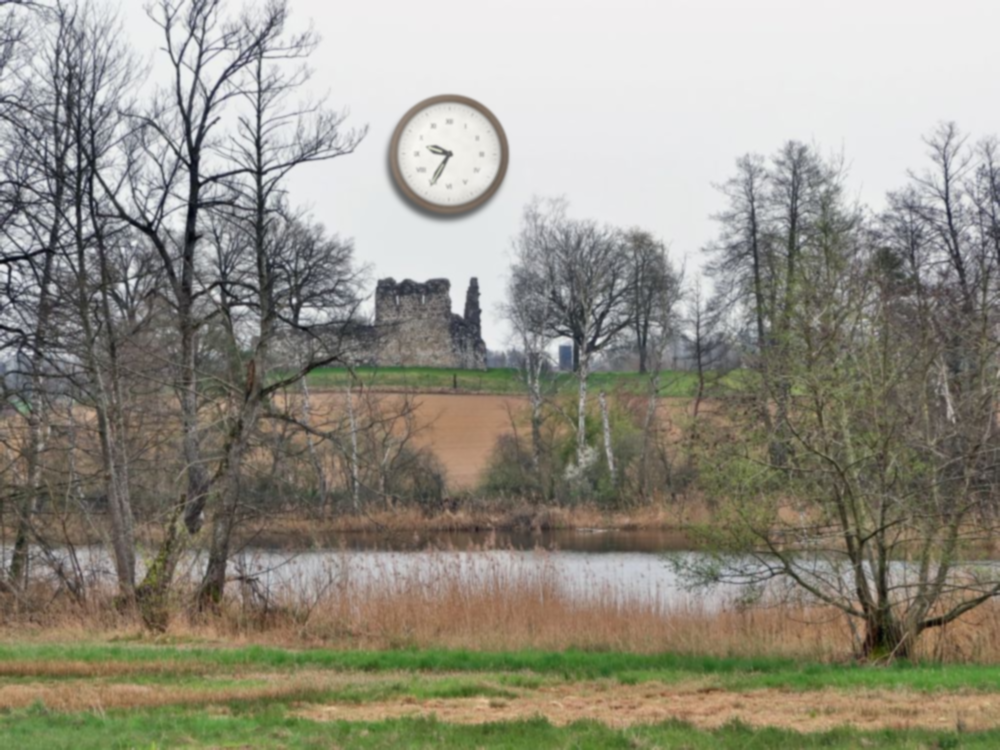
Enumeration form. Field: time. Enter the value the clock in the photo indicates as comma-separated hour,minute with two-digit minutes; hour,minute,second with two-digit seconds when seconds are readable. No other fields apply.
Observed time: 9,35
